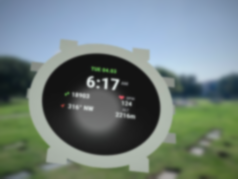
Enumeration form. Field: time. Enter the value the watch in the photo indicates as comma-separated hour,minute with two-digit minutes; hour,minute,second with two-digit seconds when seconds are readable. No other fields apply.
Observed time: 6,17
